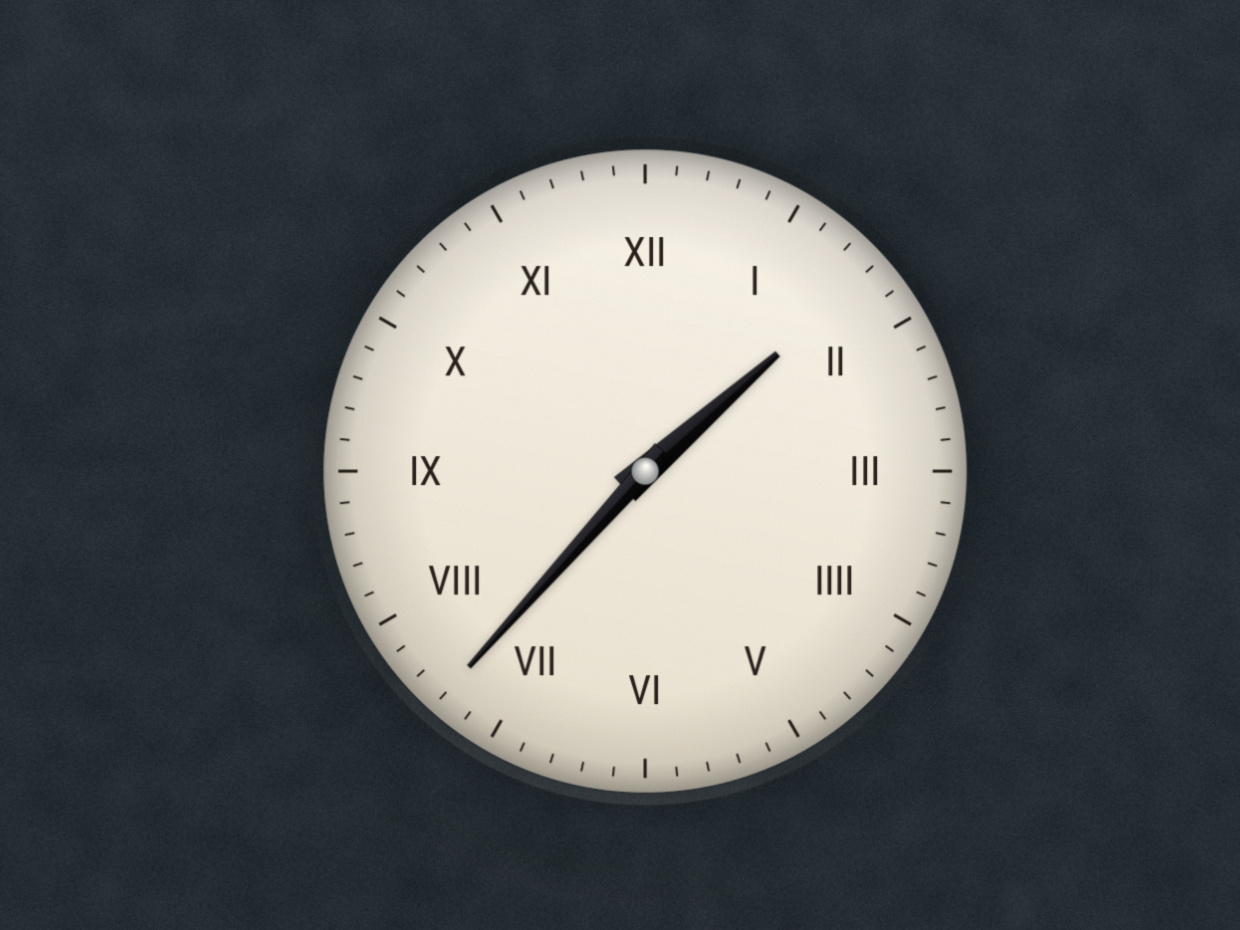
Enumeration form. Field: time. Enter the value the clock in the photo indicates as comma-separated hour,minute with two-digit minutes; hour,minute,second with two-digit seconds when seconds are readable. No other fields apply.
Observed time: 1,37
